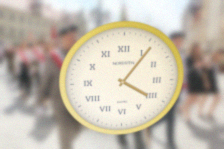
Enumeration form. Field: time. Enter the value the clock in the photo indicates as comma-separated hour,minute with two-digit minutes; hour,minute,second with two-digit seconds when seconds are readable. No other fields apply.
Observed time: 4,06
